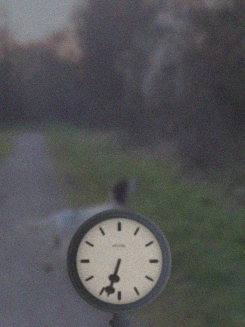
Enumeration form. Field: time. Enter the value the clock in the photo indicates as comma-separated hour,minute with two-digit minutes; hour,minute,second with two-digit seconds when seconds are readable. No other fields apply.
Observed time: 6,33
